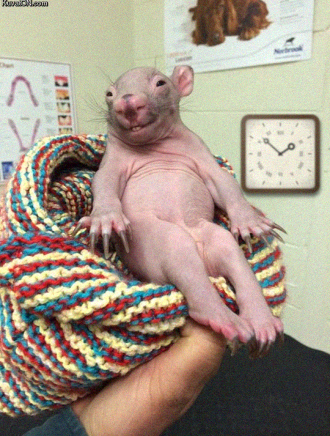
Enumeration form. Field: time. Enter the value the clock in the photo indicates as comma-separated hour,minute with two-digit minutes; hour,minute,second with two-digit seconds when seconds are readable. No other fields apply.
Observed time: 1,52
